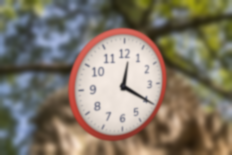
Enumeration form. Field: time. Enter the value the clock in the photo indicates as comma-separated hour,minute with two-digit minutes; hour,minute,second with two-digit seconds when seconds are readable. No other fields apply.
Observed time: 12,20
